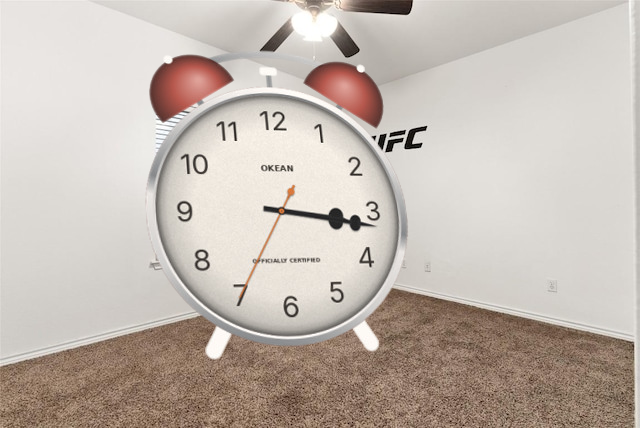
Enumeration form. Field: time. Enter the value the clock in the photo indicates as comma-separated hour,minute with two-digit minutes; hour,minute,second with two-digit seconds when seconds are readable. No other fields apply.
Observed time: 3,16,35
